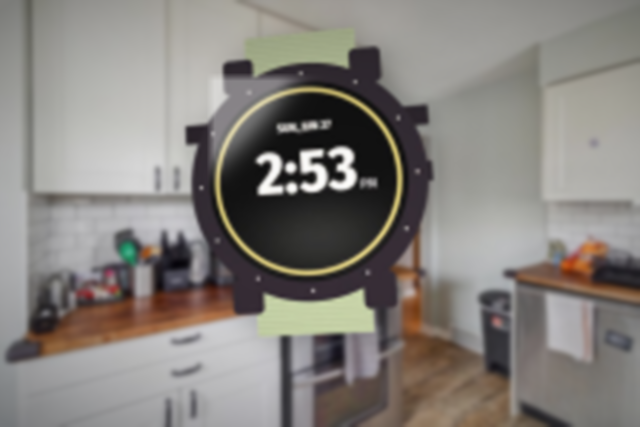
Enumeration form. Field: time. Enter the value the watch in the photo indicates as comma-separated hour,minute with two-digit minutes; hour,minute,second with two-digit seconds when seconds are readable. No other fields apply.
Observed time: 2,53
